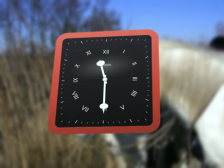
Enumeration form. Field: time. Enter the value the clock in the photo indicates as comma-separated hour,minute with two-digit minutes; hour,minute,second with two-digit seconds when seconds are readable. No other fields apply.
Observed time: 11,30
